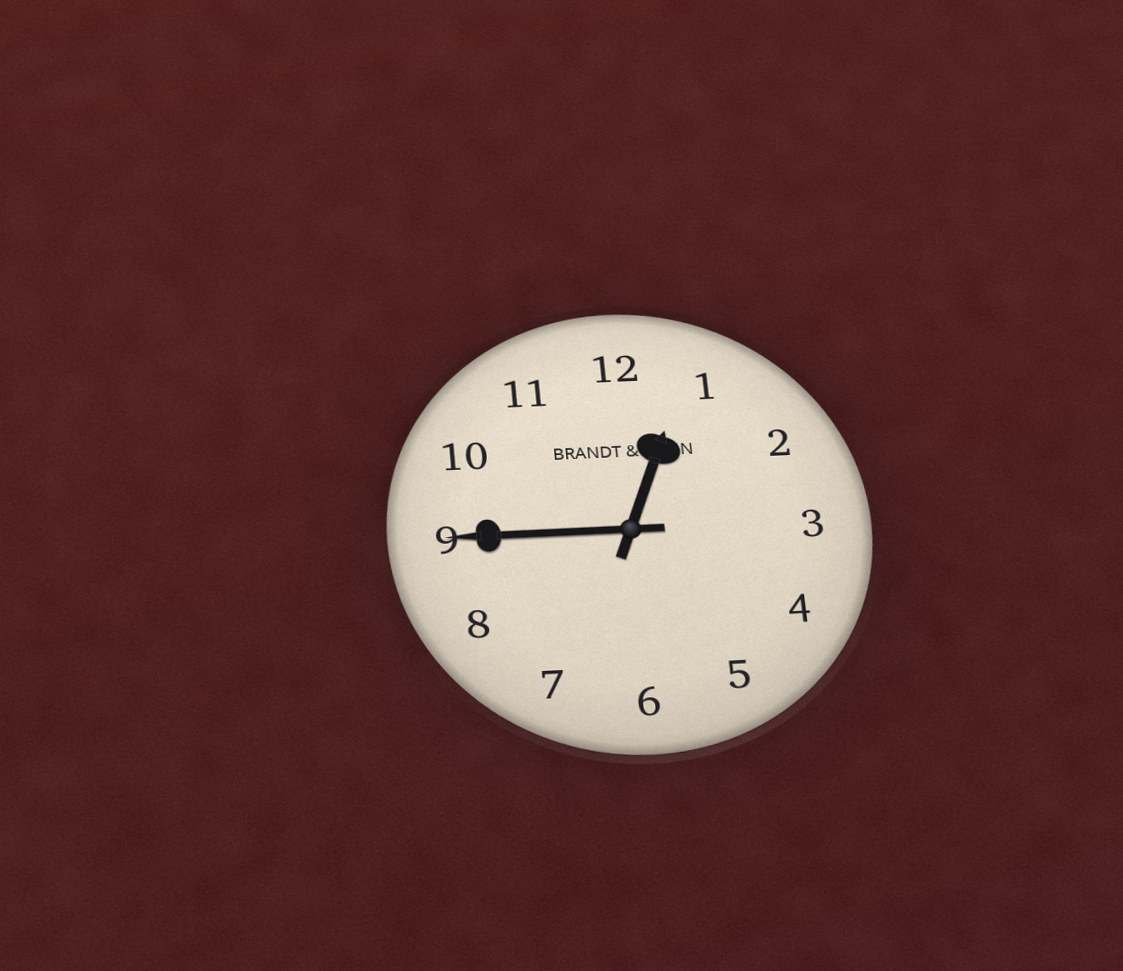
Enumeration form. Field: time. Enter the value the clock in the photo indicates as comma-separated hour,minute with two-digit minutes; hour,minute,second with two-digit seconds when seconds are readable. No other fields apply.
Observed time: 12,45
